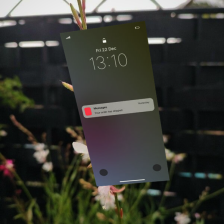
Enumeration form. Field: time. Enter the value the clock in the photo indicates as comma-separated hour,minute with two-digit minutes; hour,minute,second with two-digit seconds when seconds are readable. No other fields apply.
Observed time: 13,10
